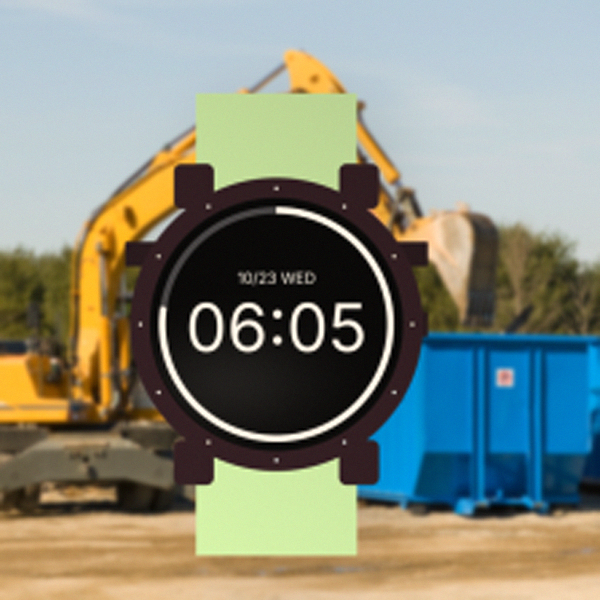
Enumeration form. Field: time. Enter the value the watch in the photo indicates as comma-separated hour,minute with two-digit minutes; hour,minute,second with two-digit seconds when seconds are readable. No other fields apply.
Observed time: 6,05
